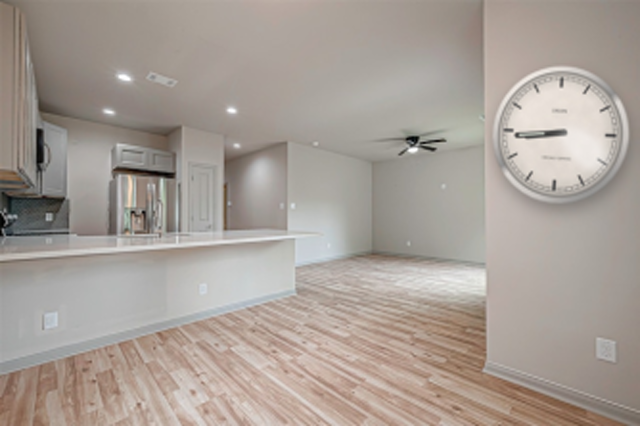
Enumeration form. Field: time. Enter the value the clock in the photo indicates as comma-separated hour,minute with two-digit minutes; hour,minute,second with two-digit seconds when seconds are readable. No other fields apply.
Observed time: 8,44
